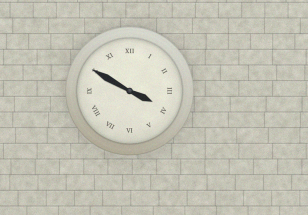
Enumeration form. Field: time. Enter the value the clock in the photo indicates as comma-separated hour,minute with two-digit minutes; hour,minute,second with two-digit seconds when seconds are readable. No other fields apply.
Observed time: 3,50
